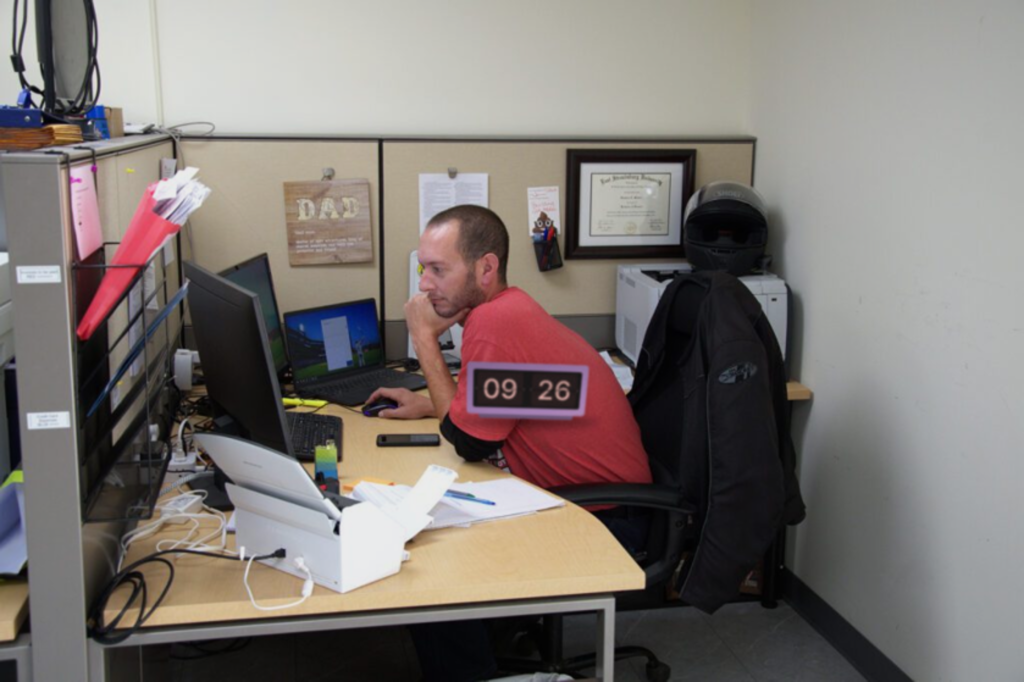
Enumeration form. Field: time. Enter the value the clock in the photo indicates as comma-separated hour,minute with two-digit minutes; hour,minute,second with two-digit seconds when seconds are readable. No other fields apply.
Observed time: 9,26
